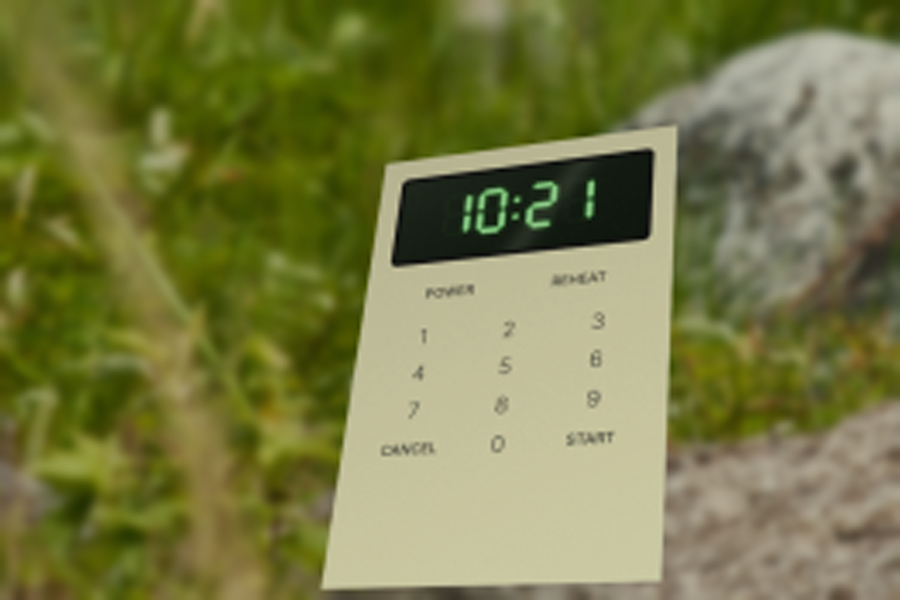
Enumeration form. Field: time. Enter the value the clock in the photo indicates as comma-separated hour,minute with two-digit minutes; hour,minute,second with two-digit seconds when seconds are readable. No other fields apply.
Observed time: 10,21
